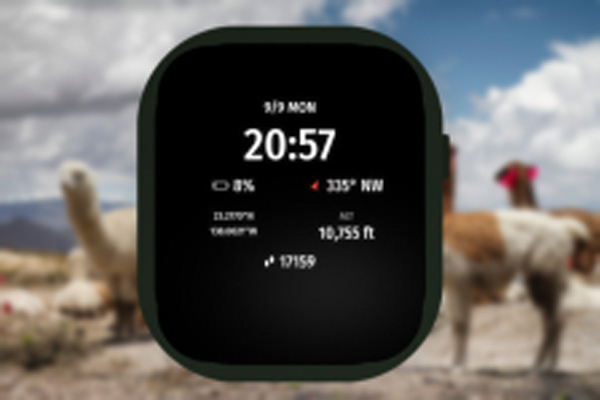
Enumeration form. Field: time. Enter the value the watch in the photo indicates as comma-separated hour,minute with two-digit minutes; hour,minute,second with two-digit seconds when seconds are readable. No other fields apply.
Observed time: 20,57
